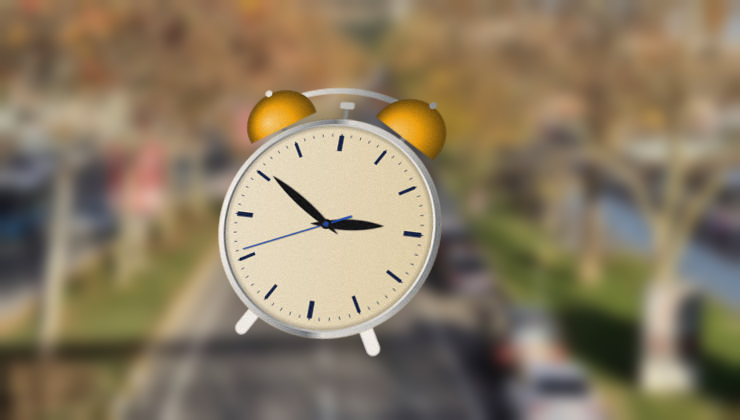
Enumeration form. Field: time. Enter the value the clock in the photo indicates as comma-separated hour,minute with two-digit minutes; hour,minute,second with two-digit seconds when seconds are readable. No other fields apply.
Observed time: 2,50,41
